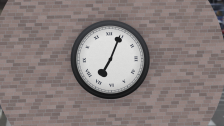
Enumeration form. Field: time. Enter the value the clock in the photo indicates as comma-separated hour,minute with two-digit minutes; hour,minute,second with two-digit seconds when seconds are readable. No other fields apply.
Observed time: 7,04
